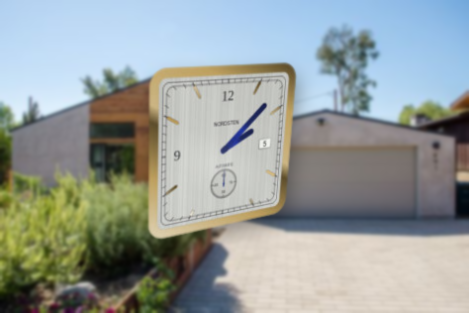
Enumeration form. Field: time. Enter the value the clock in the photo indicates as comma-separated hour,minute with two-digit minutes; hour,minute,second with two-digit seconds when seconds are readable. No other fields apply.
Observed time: 2,08
